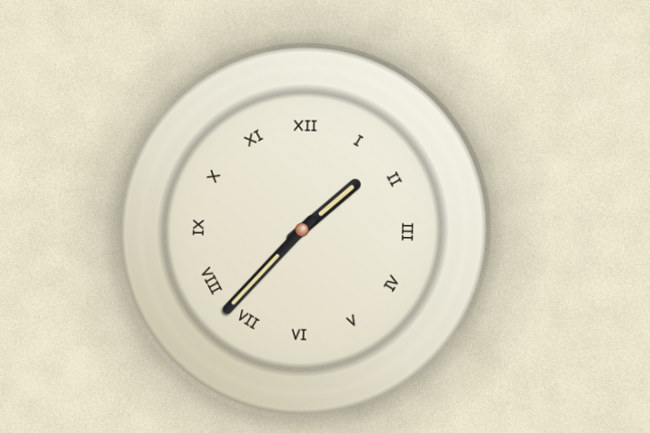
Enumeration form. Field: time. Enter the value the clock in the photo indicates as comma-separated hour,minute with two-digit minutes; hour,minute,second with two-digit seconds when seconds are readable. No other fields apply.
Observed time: 1,37
